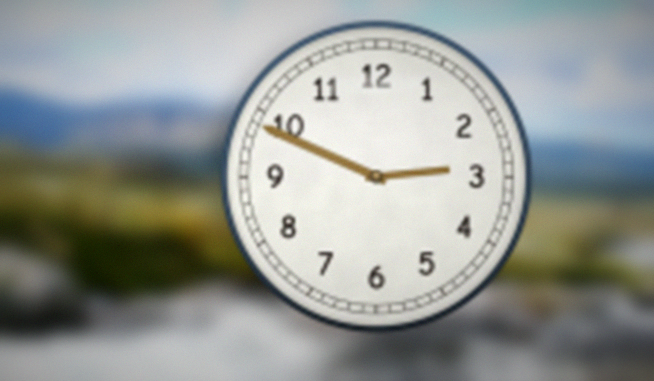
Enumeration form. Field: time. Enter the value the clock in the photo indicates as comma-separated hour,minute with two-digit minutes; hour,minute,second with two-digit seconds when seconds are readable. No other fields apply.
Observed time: 2,49
